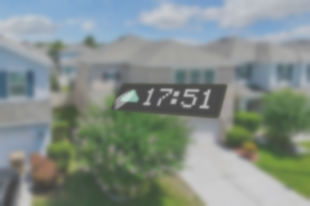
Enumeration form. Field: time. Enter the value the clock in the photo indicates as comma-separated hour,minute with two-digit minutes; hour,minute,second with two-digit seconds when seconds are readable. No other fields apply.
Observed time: 17,51
